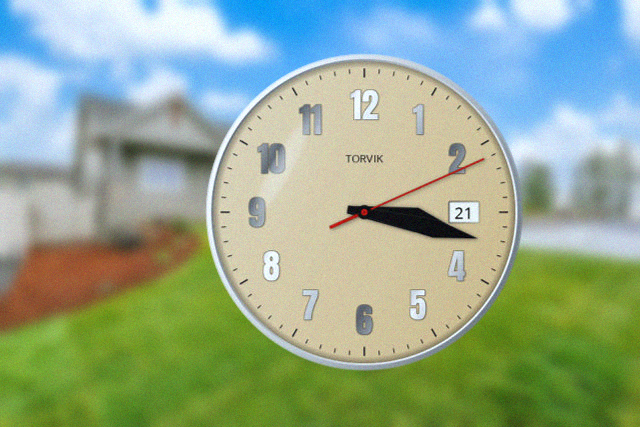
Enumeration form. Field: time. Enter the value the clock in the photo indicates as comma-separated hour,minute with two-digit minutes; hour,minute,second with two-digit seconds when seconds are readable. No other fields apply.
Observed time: 3,17,11
